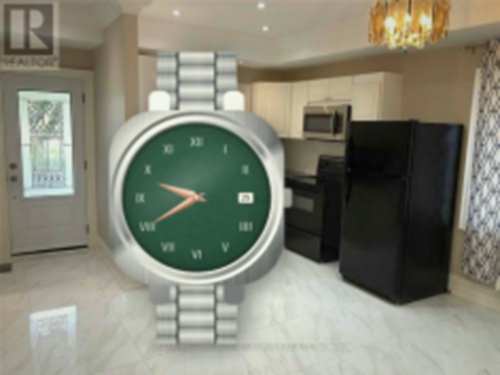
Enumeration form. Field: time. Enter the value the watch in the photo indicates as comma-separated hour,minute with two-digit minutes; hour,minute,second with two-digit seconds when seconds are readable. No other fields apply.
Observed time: 9,40
